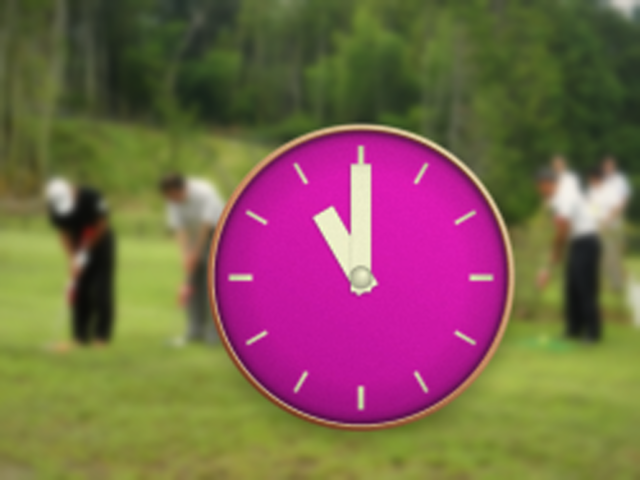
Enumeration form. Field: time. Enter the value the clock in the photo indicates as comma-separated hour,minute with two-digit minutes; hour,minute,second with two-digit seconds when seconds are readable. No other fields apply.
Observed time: 11,00
